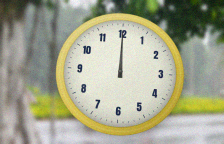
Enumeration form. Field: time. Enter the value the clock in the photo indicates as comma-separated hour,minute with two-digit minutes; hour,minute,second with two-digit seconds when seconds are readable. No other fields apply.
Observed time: 12,00
